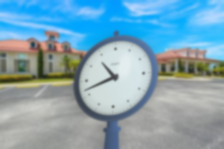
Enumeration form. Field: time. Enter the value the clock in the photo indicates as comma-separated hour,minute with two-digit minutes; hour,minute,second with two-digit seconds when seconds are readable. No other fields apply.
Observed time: 10,42
